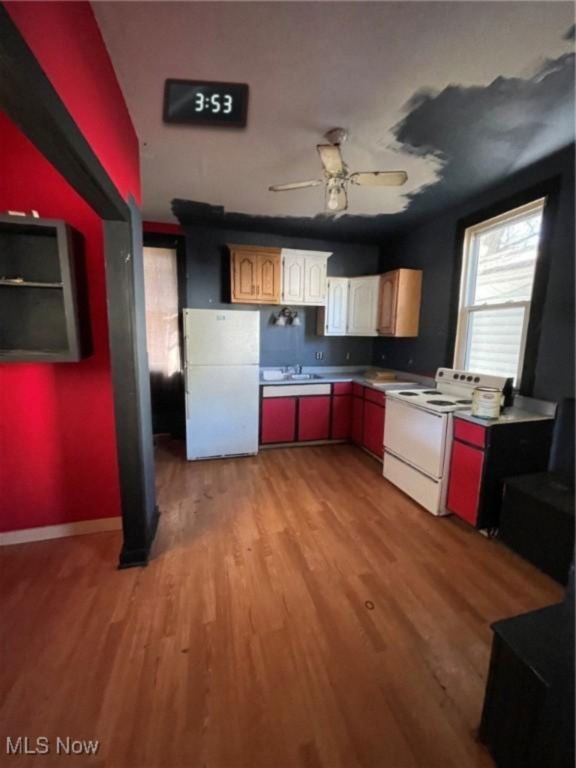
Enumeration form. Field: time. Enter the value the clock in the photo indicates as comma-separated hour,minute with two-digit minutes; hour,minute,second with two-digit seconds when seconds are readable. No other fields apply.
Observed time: 3,53
